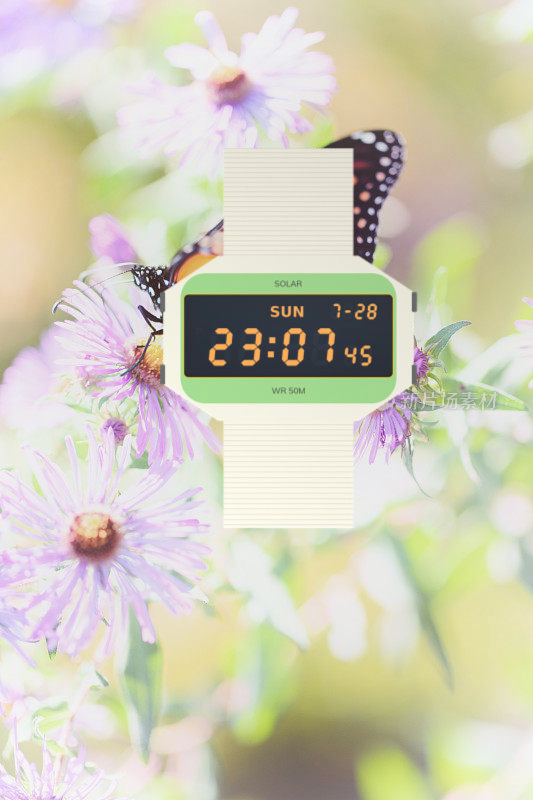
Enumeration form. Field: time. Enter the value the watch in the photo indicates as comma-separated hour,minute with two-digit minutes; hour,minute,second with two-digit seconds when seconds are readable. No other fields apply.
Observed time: 23,07,45
